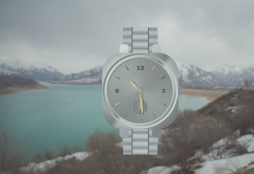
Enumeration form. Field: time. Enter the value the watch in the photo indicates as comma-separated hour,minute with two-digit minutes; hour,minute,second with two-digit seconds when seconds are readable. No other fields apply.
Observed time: 10,29
